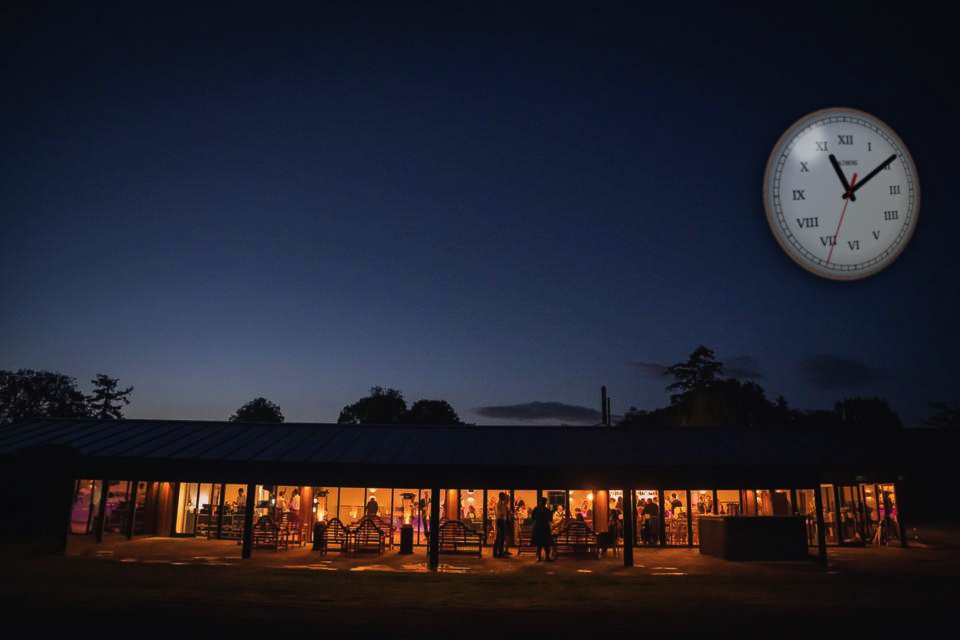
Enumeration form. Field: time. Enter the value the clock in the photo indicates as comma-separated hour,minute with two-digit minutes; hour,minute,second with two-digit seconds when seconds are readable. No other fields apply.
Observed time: 11,09,34
